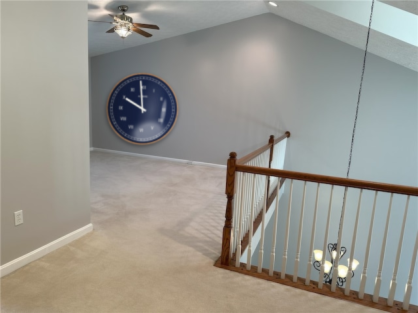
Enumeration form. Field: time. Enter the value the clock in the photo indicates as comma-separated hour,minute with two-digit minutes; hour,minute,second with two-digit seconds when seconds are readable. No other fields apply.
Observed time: 9,59
